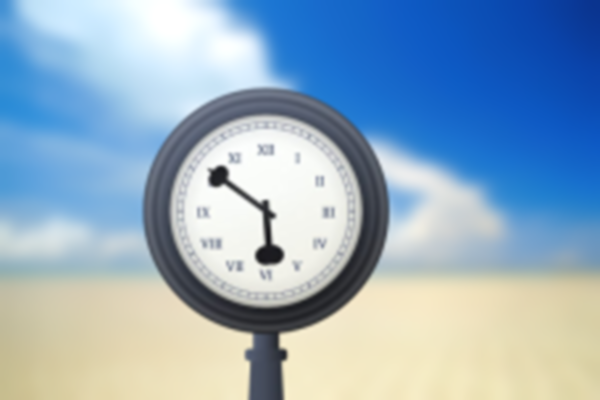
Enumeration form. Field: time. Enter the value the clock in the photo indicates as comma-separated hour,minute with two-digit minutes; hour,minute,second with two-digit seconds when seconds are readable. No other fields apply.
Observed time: 5,51
